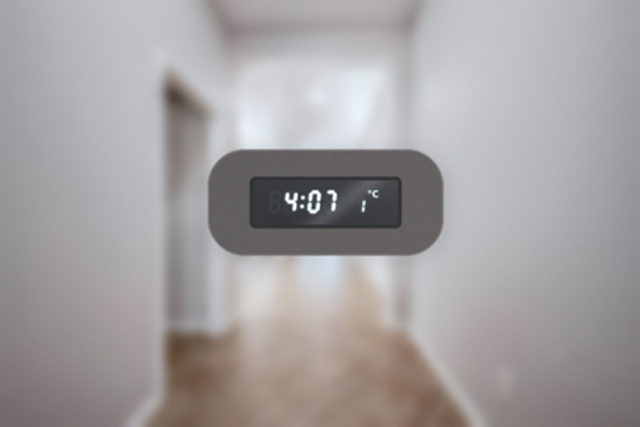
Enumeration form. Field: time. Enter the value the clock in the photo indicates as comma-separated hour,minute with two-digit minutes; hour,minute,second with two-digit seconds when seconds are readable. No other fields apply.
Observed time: 4,07
